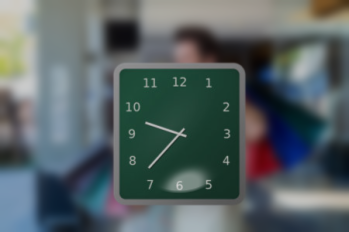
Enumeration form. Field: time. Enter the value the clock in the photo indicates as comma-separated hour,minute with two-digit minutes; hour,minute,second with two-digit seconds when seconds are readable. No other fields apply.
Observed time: 9,37
